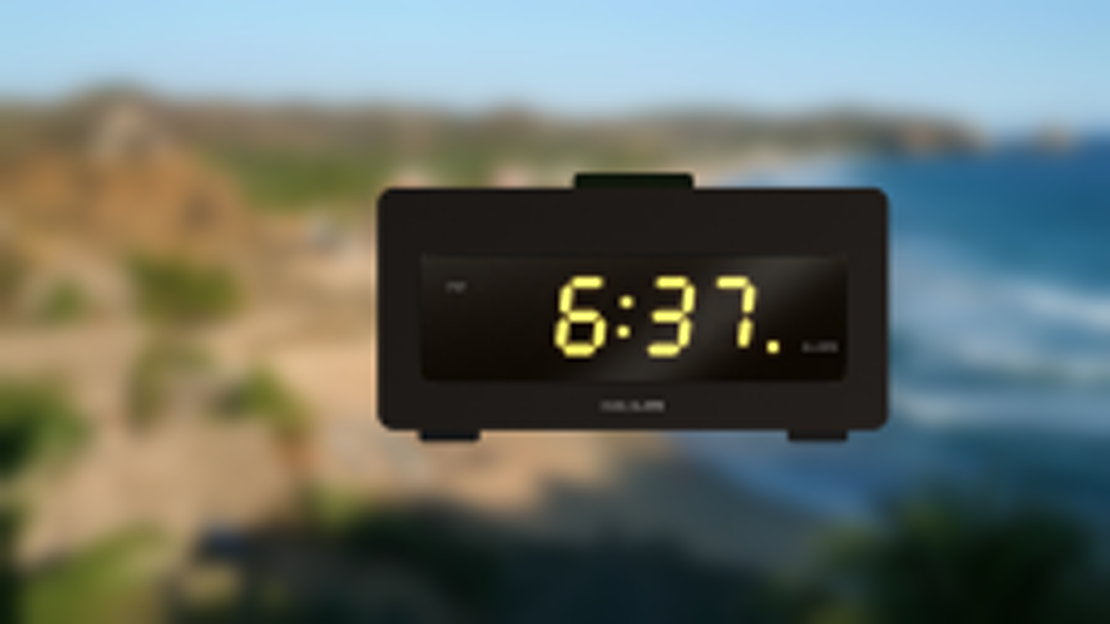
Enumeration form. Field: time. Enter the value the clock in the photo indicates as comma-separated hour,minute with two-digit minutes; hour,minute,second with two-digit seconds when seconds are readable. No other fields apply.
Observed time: 6,37
